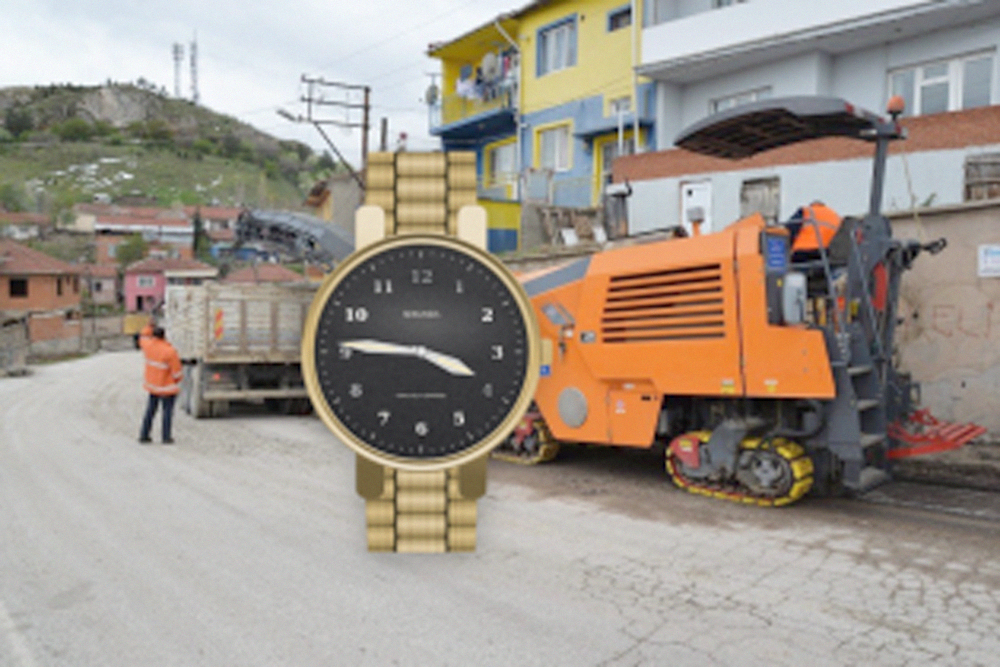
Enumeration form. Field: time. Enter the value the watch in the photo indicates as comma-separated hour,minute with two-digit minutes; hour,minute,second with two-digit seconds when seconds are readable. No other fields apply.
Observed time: 3,46
